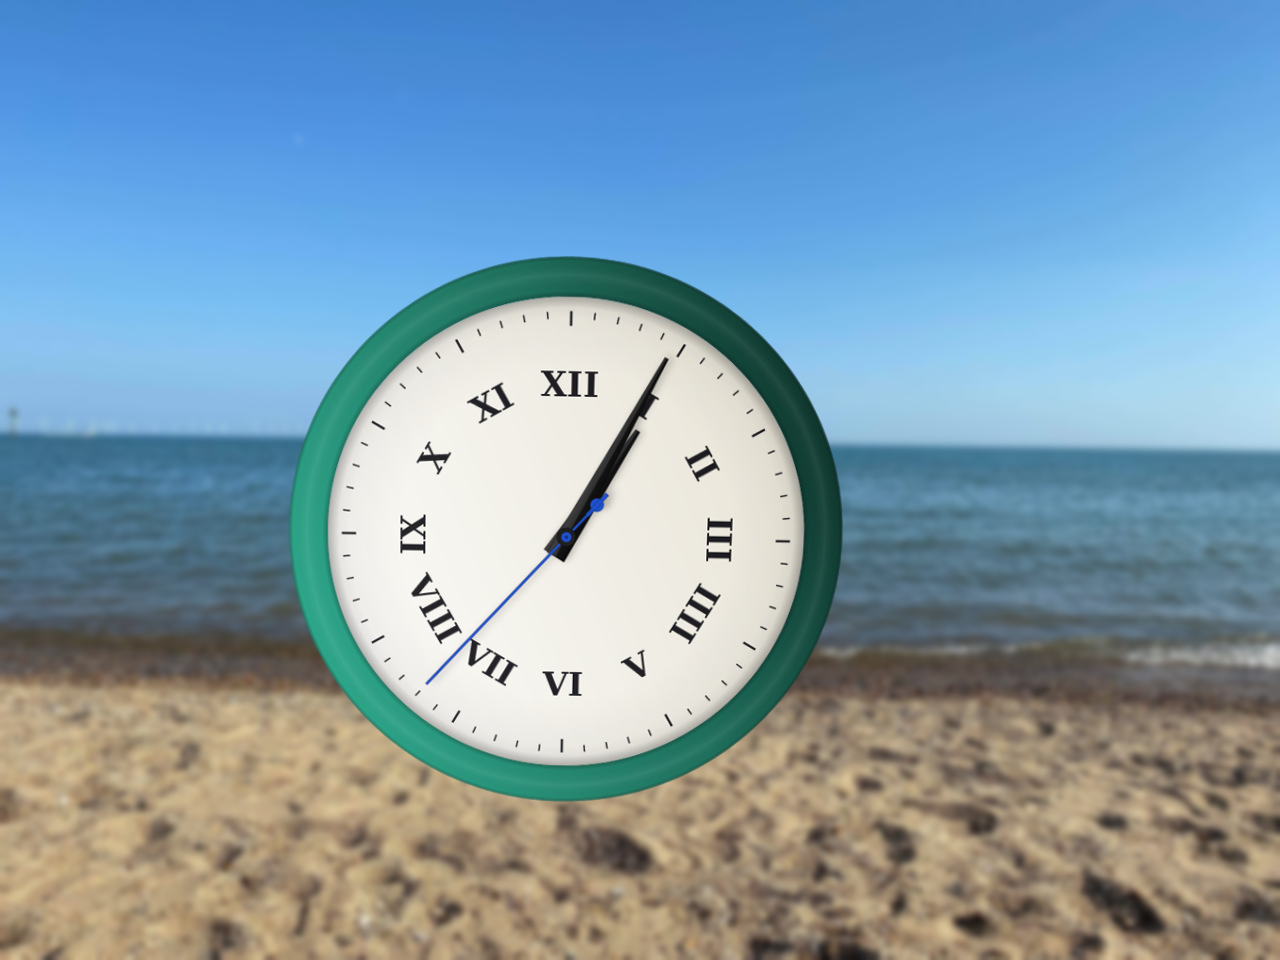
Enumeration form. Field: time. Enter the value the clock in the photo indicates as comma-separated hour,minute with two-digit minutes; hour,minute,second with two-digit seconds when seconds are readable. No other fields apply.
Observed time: 1,04,37
